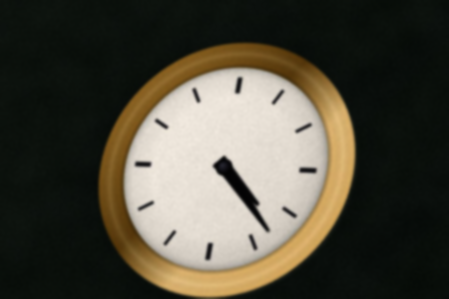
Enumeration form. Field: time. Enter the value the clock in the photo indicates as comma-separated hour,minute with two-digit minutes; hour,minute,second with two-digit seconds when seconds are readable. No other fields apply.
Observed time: 4,23
